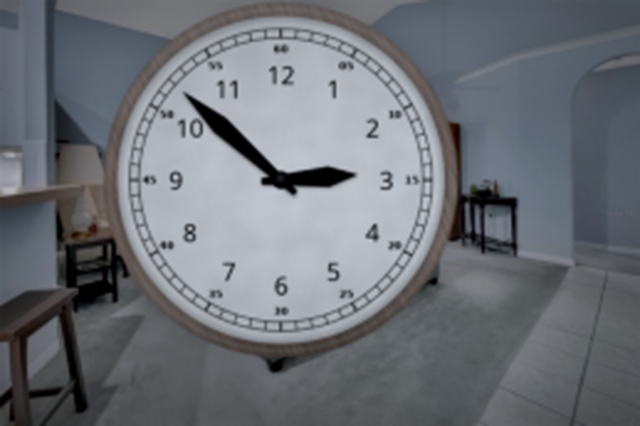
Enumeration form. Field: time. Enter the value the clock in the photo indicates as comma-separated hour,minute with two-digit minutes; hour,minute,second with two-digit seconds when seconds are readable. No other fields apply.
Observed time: 2,52
